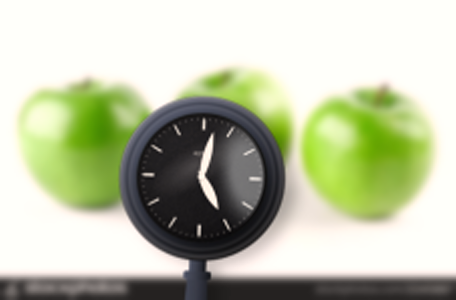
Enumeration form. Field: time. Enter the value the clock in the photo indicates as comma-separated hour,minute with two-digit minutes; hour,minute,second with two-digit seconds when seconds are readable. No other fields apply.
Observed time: 5,02
